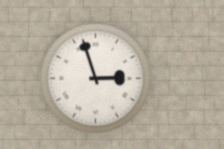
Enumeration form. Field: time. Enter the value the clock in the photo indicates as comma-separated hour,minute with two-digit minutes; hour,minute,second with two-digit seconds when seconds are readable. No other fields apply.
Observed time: 2,57
